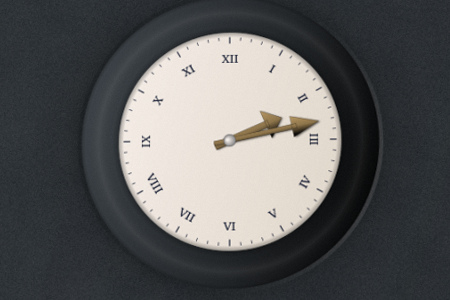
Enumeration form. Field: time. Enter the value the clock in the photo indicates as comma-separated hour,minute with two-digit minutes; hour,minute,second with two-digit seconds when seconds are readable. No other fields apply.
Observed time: 2,13
